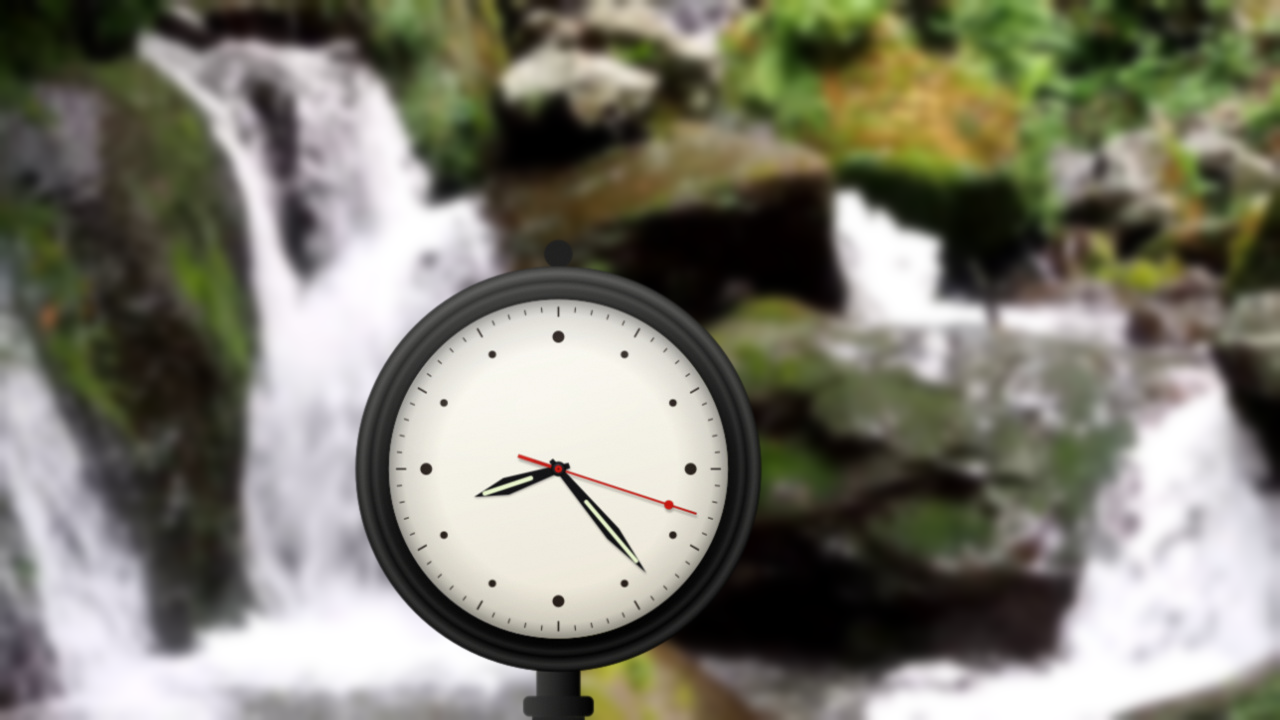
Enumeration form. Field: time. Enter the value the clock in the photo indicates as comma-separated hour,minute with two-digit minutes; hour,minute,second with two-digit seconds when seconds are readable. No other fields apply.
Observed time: 8,23,18
